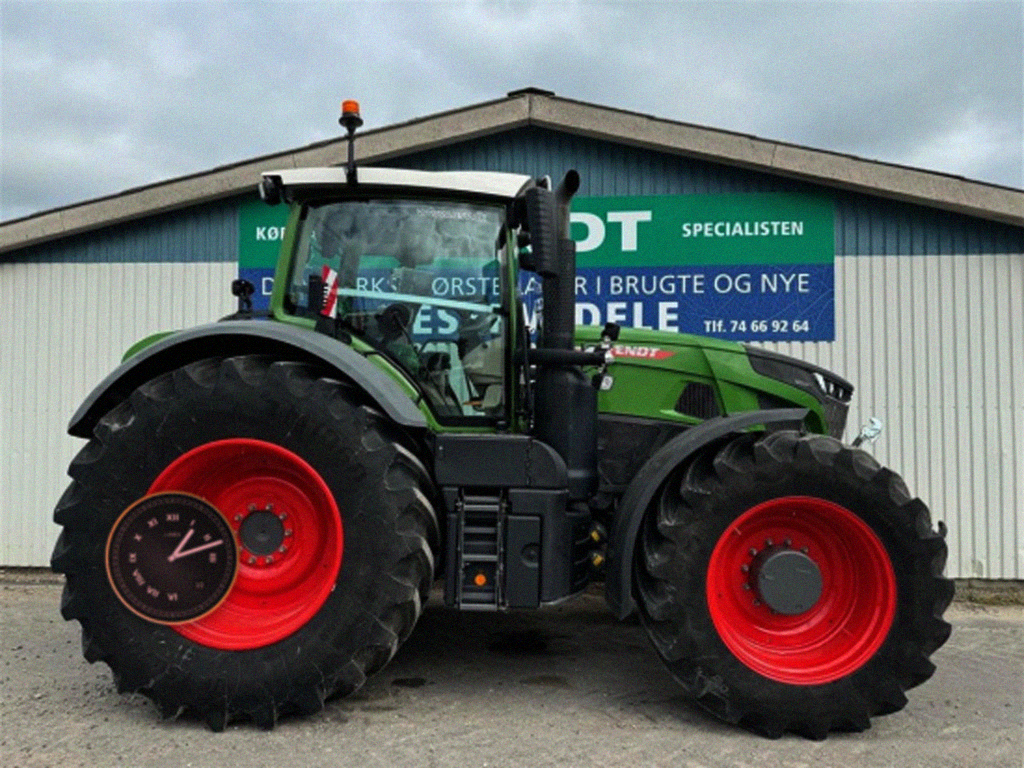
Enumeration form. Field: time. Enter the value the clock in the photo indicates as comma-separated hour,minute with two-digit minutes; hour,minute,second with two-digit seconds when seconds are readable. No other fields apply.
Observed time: 1,12
